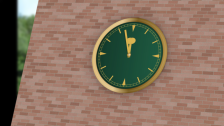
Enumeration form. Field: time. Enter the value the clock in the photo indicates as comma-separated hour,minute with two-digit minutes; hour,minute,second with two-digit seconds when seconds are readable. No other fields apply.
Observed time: 11,57
